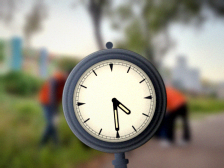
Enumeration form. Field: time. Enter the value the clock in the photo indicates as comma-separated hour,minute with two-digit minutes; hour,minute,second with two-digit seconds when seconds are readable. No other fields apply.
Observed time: 4,30
